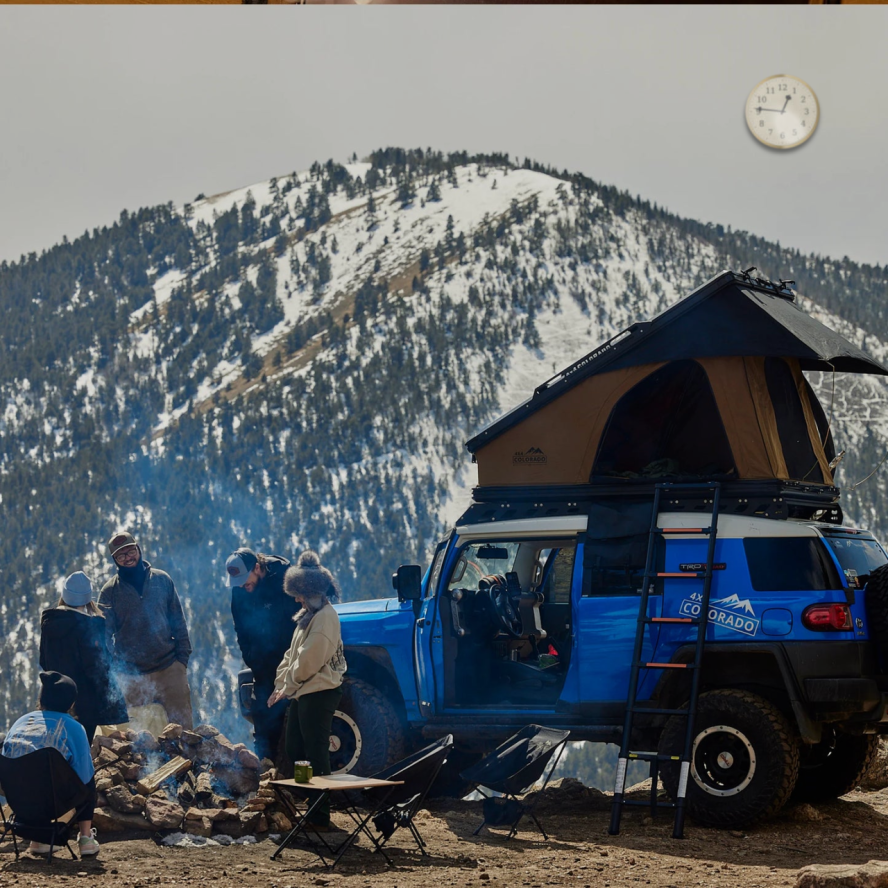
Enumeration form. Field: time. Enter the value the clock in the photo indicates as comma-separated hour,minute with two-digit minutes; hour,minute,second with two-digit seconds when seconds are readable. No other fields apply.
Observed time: 12,46
